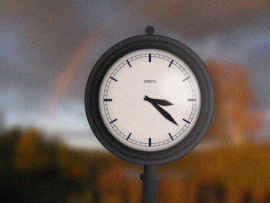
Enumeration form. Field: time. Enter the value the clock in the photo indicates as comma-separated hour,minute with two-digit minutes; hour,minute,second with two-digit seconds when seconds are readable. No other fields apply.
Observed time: 3,22
